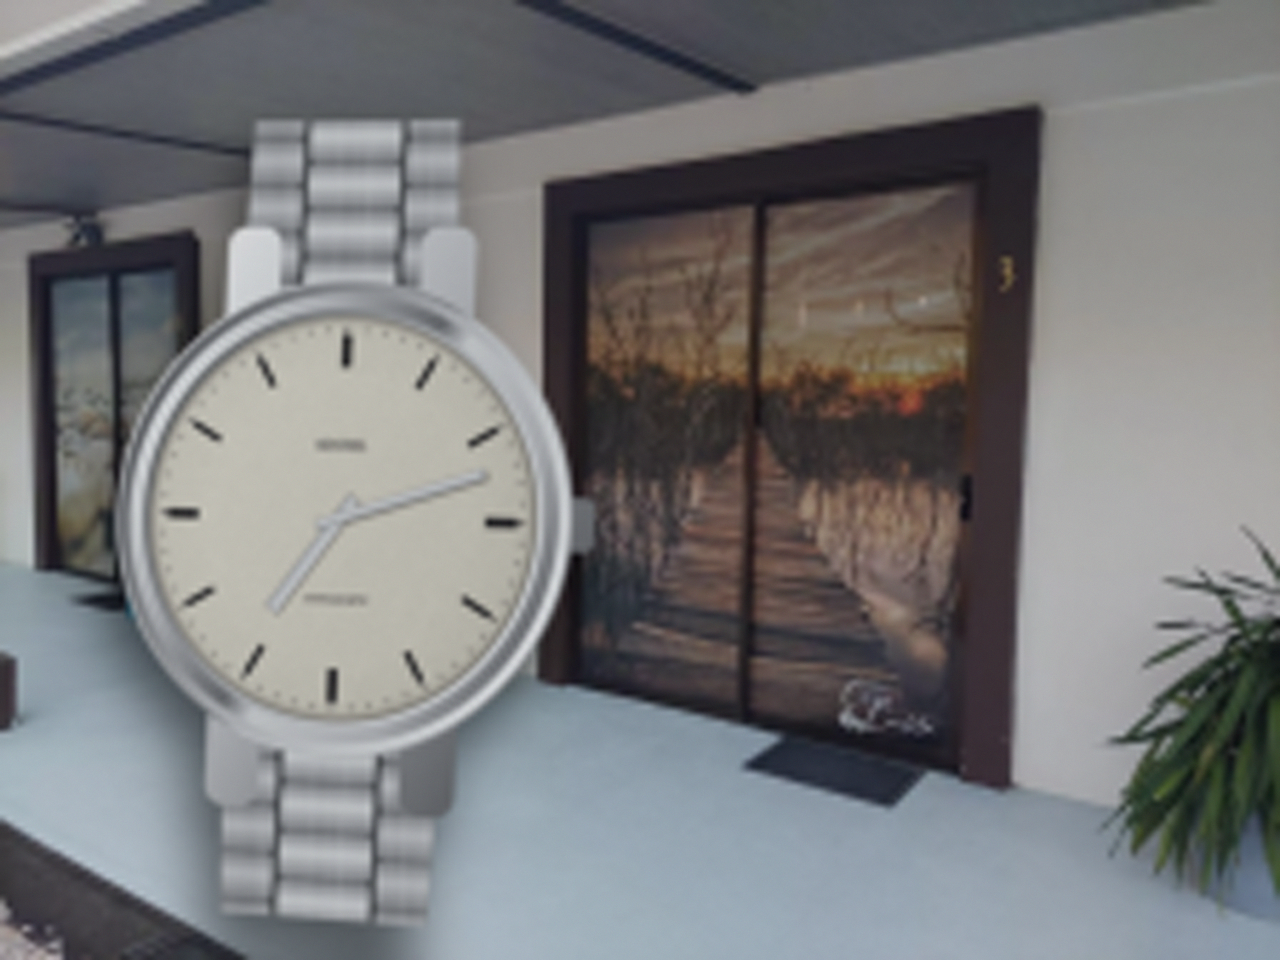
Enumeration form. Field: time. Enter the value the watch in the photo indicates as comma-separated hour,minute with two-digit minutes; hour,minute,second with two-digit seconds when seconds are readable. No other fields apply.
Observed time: 7,12
